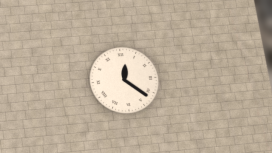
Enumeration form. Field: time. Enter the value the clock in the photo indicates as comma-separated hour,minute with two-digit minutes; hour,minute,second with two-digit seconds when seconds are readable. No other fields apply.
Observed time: 12,22
